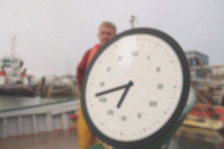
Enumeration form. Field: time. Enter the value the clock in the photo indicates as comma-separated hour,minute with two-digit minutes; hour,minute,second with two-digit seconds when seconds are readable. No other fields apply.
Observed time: 6,42
